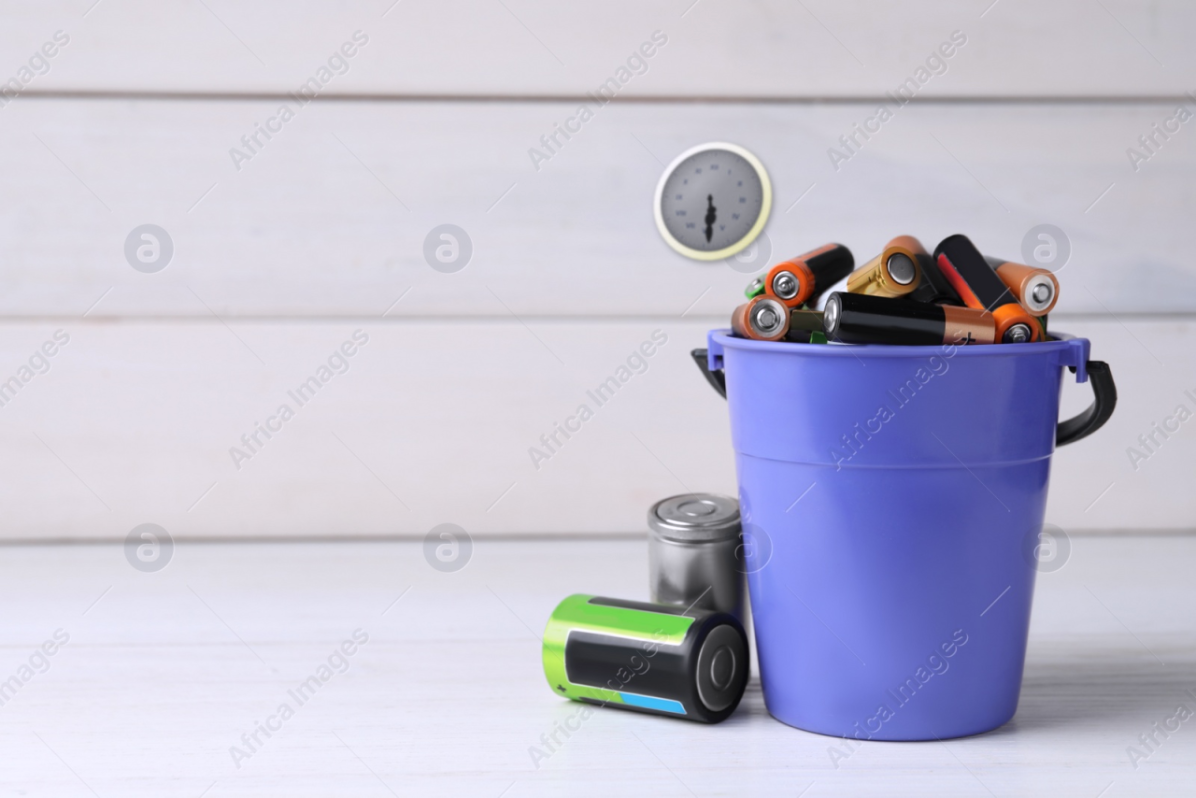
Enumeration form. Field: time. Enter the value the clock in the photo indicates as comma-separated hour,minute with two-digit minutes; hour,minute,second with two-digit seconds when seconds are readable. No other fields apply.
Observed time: 5,29
